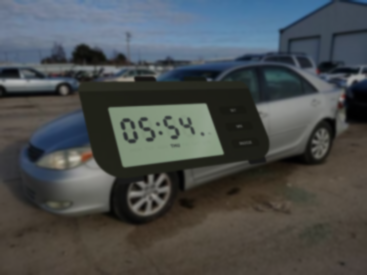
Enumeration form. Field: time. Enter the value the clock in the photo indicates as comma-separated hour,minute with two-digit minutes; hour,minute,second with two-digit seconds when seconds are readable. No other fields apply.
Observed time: 5,54
